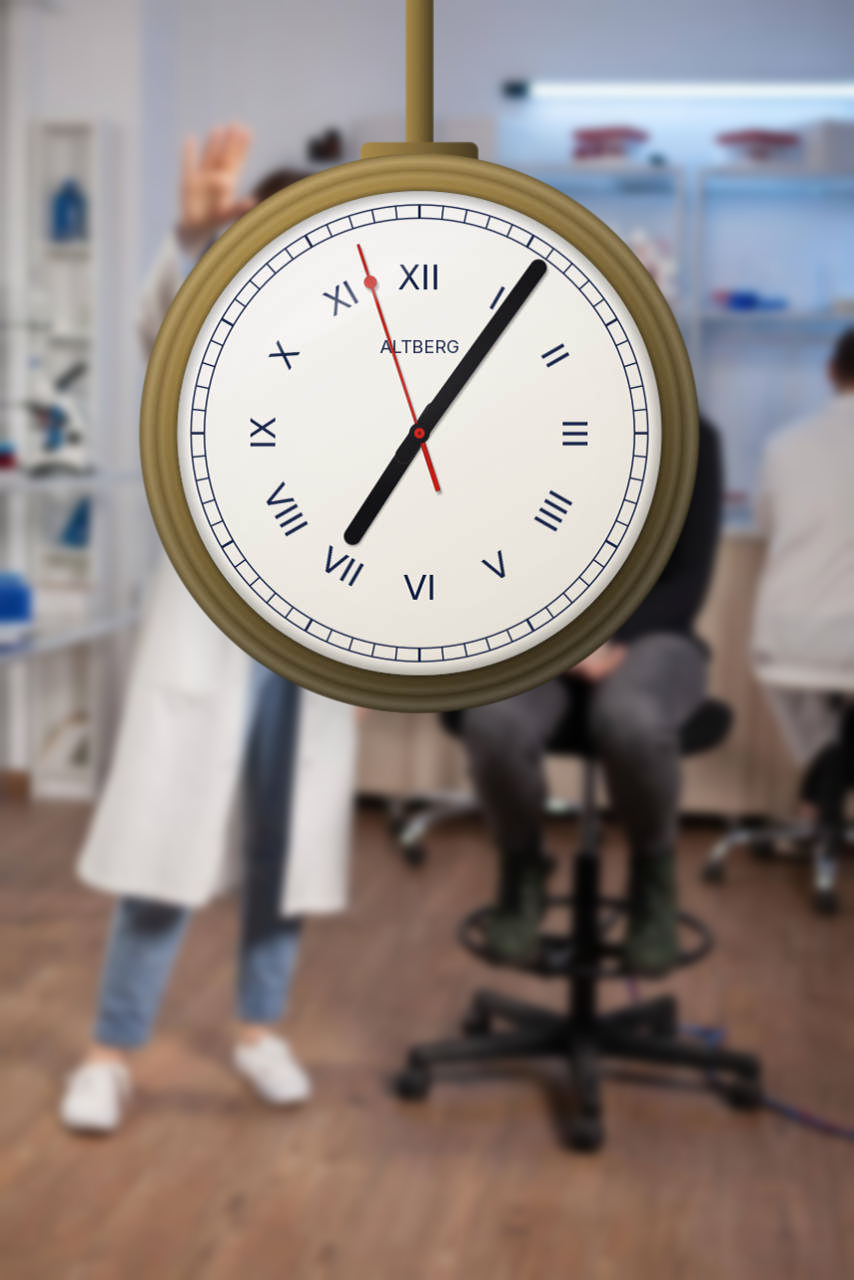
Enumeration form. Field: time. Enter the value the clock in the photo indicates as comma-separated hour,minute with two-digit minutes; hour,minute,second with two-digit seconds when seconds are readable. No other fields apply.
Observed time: 7,05,57
